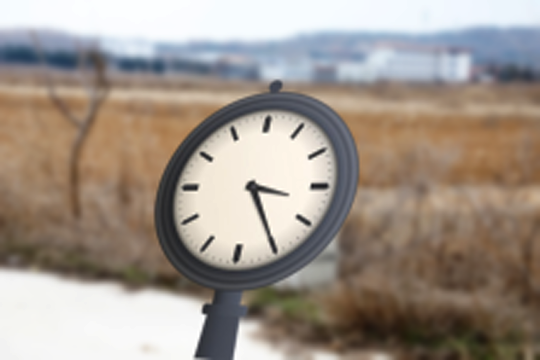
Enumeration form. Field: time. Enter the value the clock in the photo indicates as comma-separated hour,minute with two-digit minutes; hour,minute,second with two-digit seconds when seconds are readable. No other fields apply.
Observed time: 3,25
